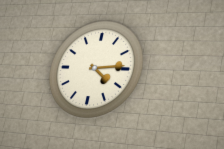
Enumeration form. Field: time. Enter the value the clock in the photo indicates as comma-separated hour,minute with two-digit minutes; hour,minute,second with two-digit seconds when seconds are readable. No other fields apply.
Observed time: 4,14
